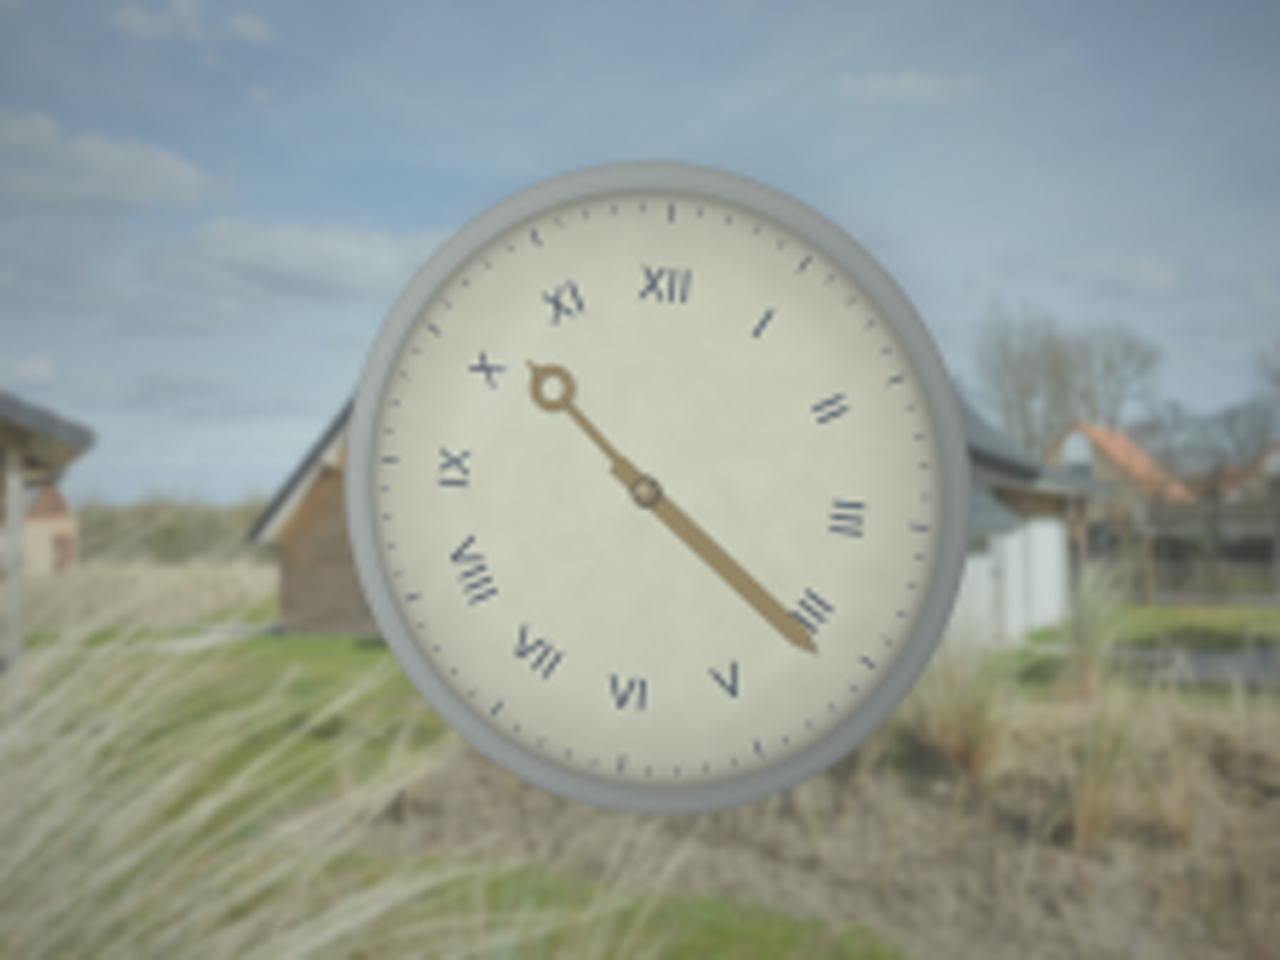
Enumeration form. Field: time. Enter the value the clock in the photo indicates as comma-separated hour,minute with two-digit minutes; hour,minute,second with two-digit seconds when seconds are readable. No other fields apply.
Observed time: 10,21
